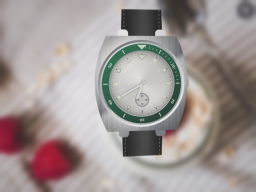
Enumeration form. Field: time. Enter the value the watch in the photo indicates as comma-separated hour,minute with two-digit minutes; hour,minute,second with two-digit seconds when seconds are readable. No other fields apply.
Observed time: 6,40
